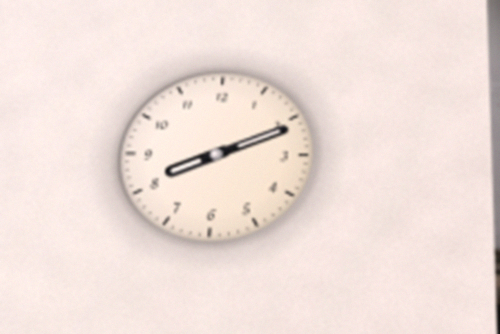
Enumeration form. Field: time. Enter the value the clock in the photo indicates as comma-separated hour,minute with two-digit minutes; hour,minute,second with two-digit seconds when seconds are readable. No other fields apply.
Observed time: 8,11
